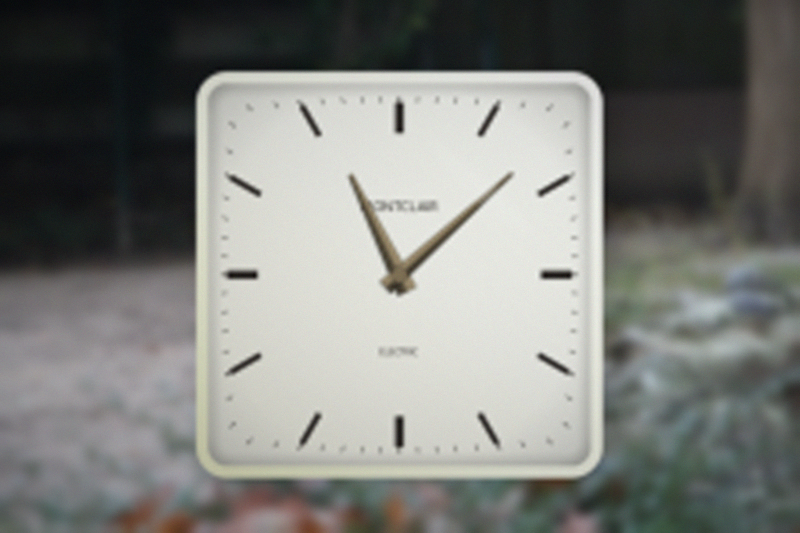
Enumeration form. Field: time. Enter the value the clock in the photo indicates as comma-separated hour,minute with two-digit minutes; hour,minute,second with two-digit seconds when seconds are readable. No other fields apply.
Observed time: 11,08
